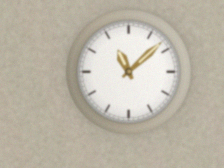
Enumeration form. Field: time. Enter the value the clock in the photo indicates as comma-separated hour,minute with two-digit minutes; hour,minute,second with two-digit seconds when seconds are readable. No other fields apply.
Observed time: 11,08
